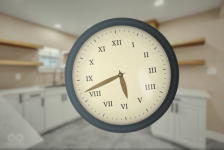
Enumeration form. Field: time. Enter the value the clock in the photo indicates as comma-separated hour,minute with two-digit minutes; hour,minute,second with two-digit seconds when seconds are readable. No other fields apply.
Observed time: 5,42
